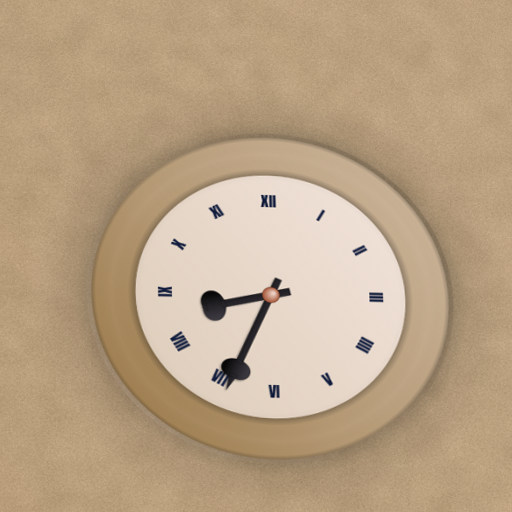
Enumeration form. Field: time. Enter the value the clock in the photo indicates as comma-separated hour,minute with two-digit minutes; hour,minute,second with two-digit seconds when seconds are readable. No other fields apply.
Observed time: 8,34
